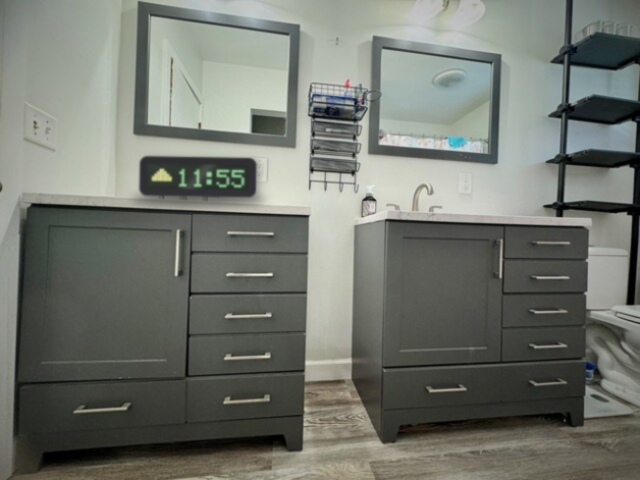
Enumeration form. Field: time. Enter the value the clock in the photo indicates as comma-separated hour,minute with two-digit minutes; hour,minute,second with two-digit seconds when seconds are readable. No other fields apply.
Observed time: 11,55
